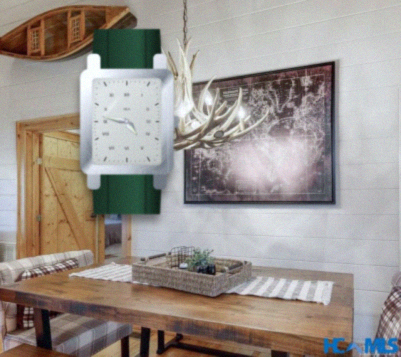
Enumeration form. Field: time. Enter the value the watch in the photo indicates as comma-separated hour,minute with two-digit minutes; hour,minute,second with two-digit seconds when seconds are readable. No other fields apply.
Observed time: 4,47
